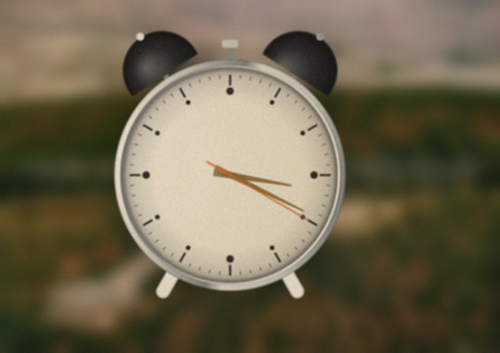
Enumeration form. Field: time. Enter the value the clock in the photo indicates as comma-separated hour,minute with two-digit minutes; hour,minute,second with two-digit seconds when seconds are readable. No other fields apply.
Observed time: 3,19,20
